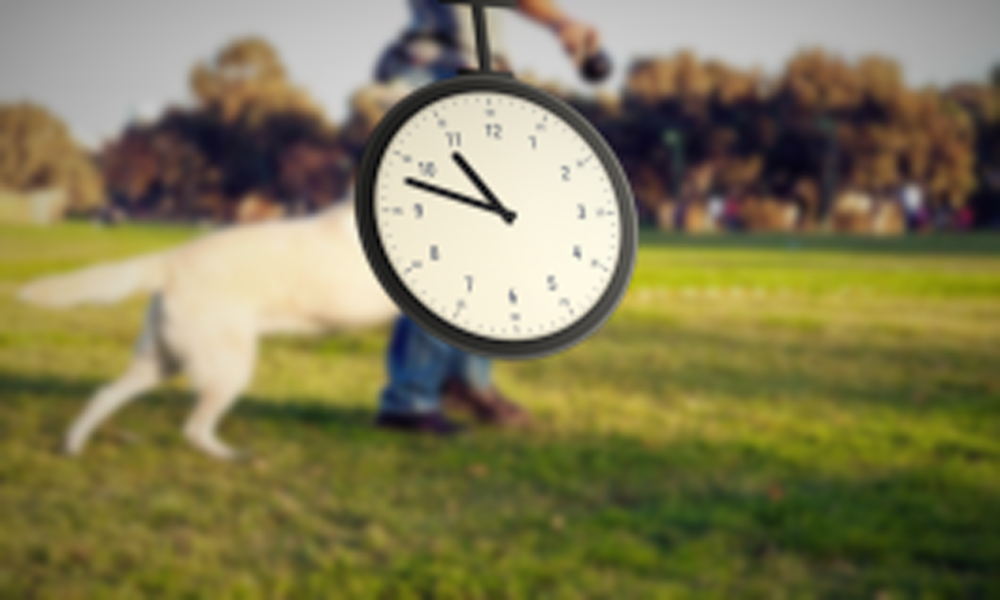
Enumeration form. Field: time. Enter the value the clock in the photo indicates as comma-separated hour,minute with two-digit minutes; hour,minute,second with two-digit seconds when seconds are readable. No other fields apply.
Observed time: 10,48
